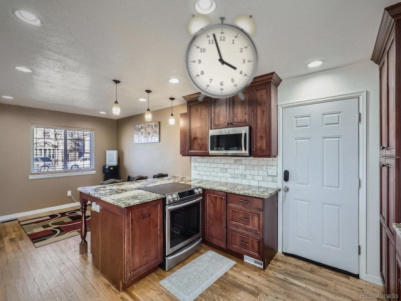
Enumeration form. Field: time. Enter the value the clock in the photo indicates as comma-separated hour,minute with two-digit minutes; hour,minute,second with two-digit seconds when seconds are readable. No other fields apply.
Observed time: 3,57
